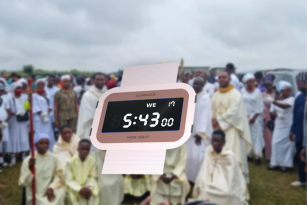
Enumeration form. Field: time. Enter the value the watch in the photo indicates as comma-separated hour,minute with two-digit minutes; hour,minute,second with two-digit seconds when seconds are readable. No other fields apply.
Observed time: 5,43,00
